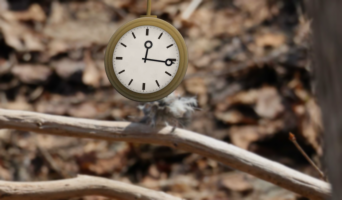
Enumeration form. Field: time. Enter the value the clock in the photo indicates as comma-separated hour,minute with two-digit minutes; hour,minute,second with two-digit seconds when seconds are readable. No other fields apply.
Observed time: 12,16
